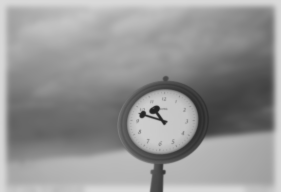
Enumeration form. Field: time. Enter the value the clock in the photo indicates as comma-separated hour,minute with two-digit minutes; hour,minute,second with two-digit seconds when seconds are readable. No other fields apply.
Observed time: 10,48
